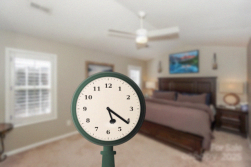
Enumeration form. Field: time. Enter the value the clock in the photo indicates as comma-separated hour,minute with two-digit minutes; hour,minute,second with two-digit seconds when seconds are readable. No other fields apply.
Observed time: 5,21
